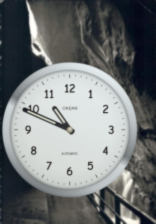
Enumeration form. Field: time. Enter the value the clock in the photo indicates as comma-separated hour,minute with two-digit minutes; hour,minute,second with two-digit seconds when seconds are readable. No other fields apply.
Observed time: 10,49
